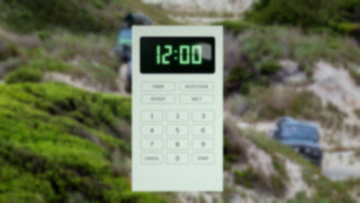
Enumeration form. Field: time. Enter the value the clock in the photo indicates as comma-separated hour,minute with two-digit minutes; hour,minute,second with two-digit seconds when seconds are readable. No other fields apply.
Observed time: 12,00
